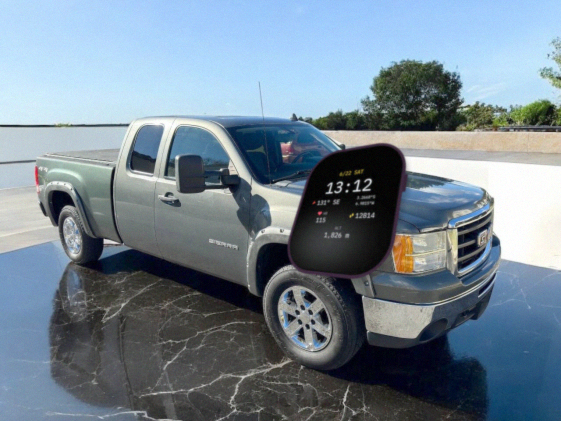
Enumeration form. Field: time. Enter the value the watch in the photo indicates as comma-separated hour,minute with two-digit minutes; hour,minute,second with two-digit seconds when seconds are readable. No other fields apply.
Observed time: 13,12
